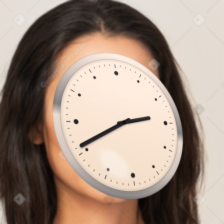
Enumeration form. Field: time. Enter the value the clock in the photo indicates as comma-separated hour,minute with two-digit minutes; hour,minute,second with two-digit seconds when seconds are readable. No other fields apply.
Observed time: 2,41
